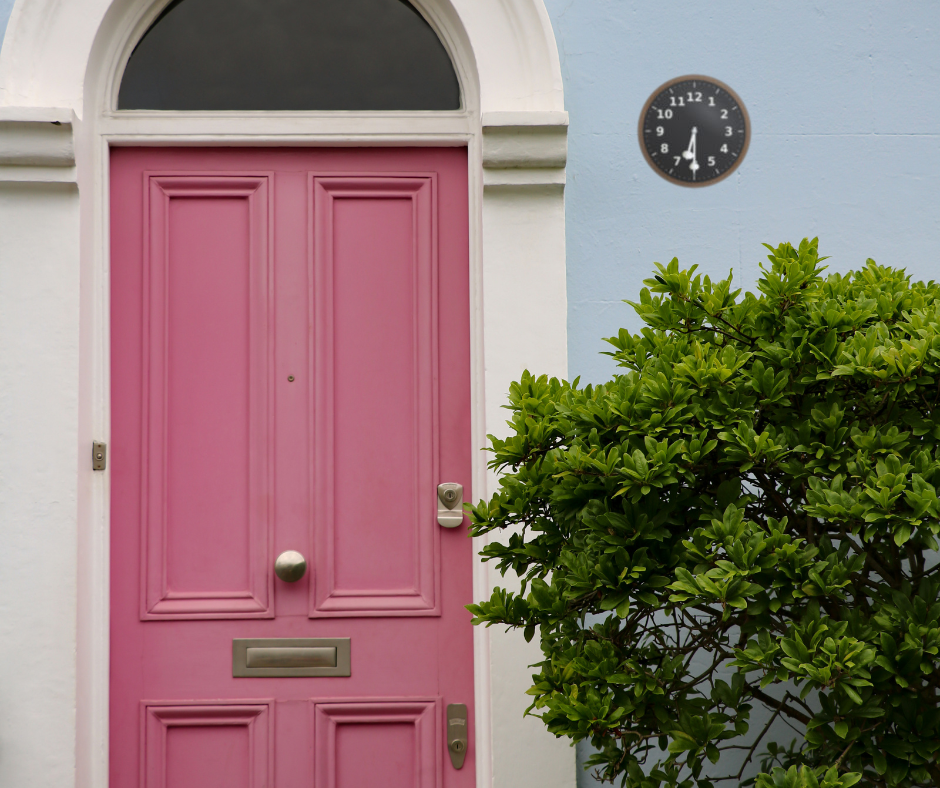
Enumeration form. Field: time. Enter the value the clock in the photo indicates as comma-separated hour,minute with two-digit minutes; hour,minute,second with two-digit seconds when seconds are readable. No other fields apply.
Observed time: 6,30
